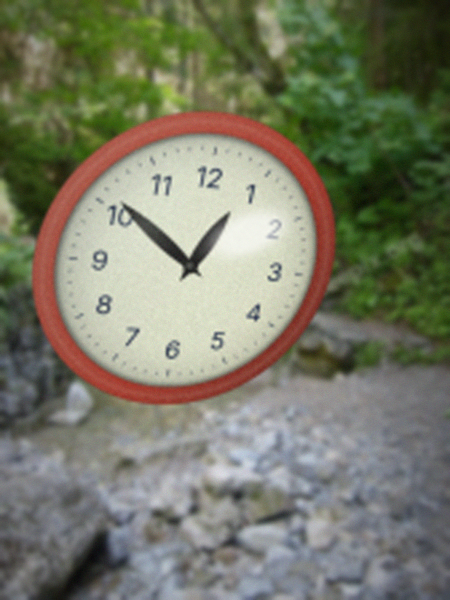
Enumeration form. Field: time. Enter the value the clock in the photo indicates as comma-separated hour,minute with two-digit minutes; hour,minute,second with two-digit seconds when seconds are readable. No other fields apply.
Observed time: 12,51
